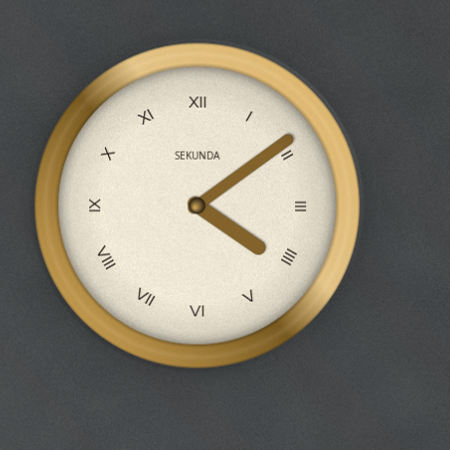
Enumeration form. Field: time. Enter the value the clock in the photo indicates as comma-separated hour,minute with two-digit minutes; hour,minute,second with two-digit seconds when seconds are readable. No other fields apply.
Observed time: 4,09
